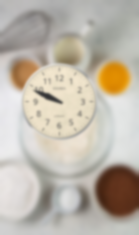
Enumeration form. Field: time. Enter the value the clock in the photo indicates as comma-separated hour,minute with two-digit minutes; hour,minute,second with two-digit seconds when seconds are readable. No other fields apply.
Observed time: 9,49
